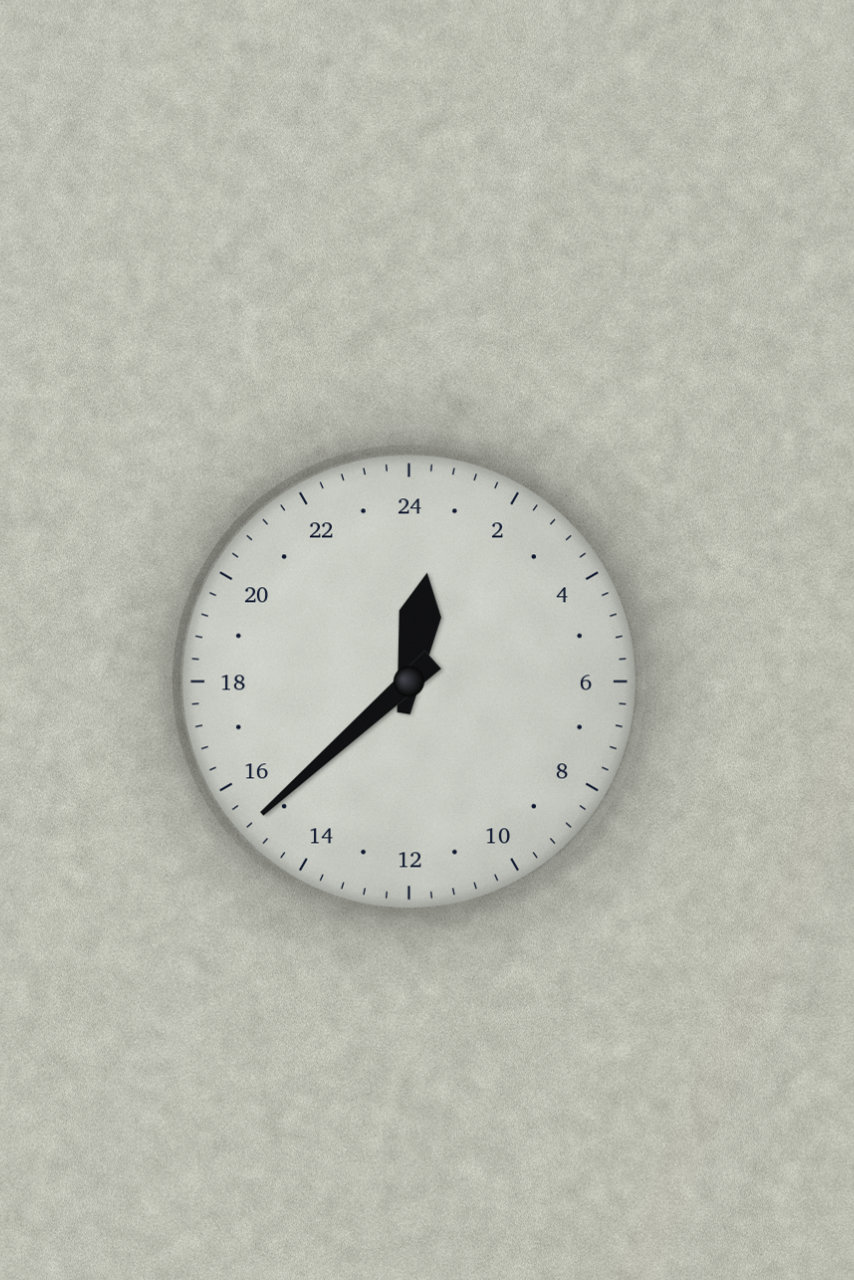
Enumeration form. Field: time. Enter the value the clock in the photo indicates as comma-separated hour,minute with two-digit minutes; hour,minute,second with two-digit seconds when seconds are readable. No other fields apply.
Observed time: 0,38
